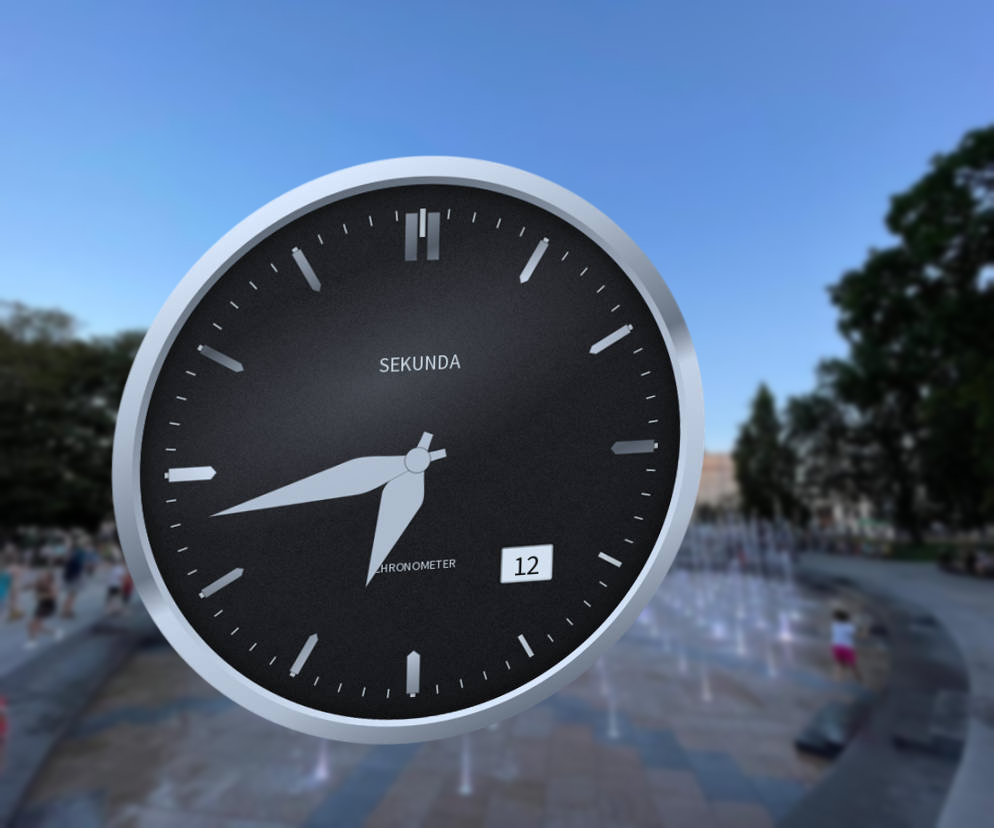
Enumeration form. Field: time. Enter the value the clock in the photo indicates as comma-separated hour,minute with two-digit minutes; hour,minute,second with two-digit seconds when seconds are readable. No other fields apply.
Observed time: 6,43
